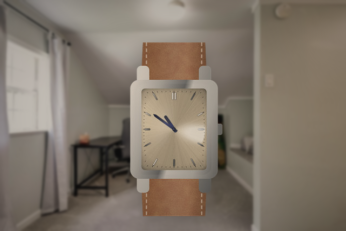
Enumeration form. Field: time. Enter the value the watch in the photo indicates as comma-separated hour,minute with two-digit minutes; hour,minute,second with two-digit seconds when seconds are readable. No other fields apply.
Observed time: 10,51
